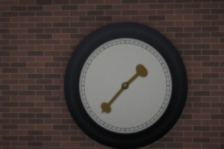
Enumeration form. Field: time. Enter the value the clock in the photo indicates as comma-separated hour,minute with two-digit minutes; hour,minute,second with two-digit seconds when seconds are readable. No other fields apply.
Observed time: 1,37
